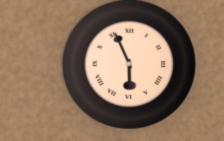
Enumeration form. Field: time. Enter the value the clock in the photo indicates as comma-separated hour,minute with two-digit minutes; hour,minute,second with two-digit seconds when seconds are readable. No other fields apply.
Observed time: 5,56
